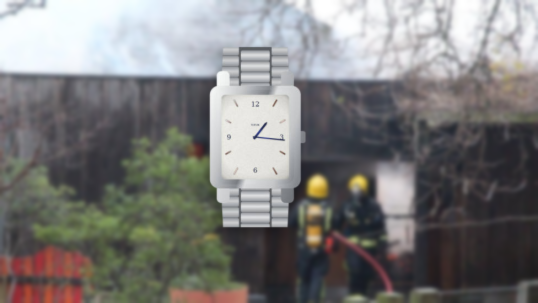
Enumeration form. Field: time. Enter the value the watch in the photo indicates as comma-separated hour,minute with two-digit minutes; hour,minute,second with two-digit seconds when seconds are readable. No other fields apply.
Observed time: 1,16
